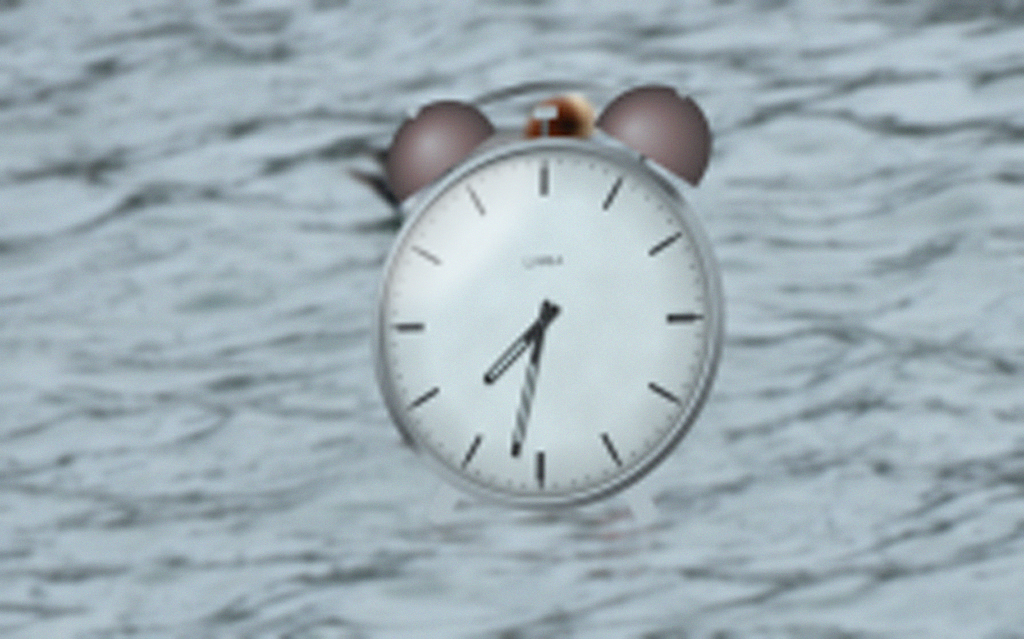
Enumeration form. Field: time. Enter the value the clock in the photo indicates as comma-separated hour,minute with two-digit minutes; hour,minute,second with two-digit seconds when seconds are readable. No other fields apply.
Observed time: 7,32
